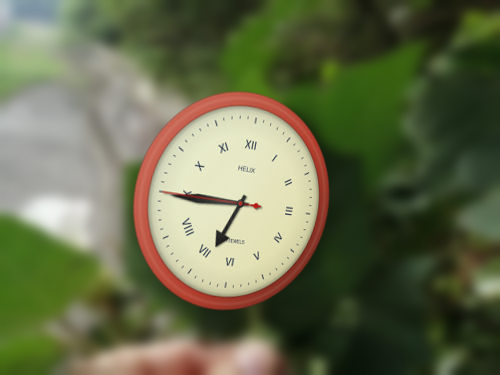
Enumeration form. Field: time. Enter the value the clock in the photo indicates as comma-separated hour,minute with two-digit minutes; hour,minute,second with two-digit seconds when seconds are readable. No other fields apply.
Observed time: 6,44,45
